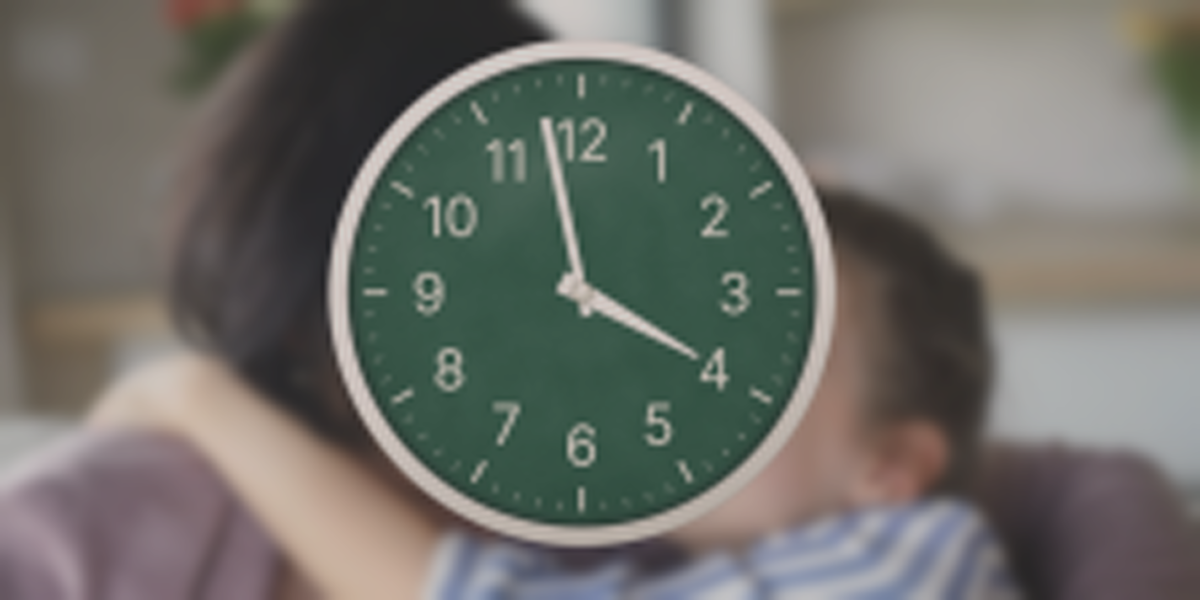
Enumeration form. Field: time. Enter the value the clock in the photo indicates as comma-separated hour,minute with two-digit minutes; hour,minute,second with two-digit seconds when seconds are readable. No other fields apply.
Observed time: 3,58
